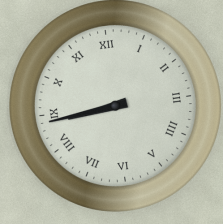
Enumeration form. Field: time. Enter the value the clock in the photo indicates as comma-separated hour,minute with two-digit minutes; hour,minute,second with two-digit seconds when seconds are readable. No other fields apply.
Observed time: 8,44
